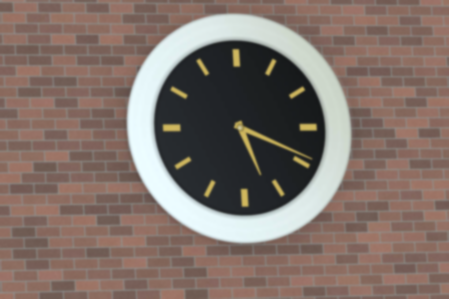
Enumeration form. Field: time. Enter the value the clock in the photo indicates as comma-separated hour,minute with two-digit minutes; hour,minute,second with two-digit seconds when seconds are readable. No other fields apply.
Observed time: 5,19
